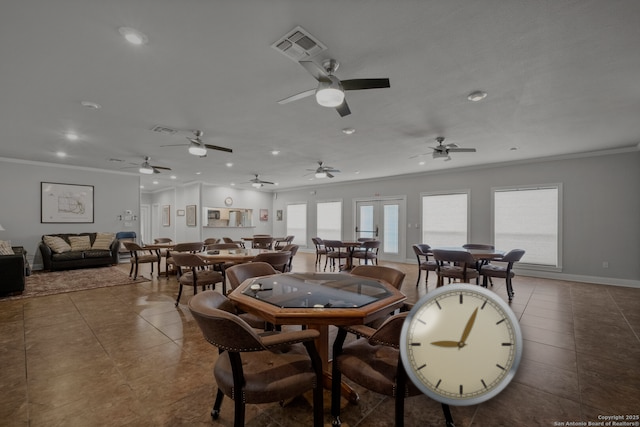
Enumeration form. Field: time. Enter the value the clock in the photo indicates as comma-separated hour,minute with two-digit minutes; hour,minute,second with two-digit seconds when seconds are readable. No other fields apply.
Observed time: 9,04
